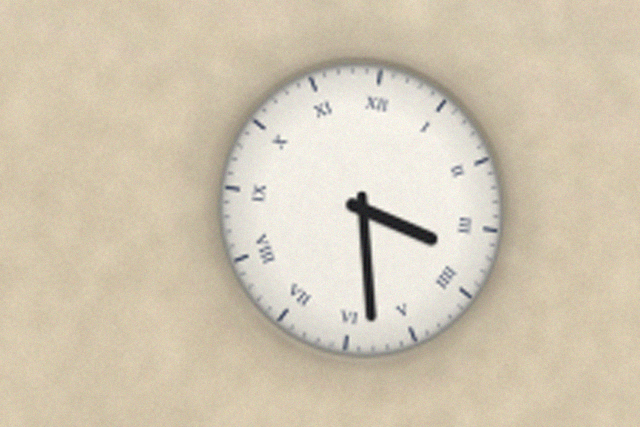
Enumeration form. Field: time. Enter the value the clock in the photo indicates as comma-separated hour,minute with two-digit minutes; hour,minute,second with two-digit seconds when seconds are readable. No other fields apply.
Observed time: 3,28
